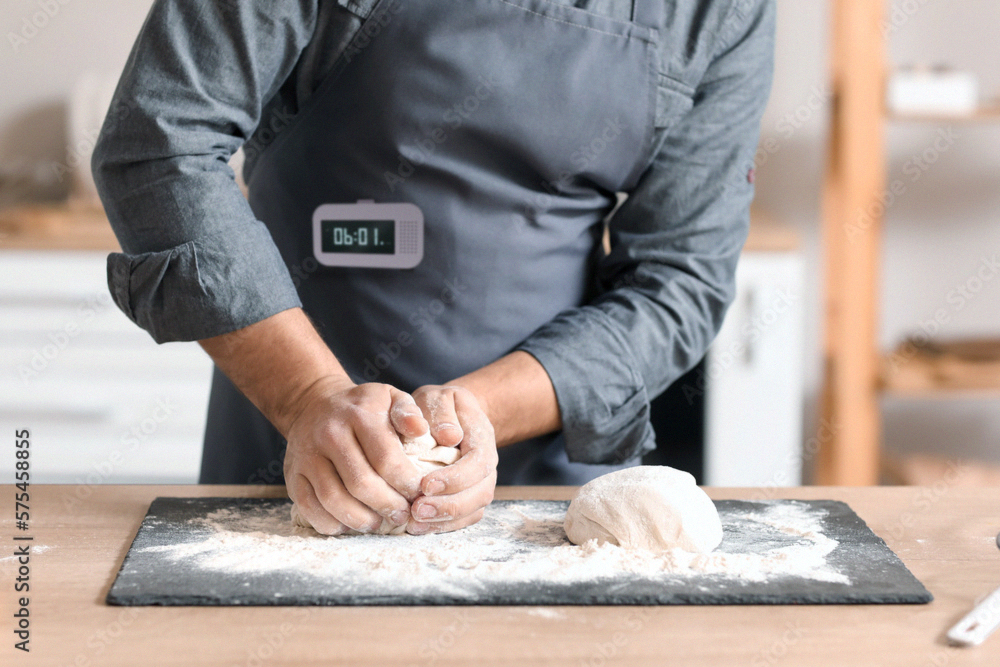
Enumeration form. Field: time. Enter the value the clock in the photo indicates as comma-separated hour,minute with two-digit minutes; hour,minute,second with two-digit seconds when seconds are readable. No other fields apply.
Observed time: 6,01
